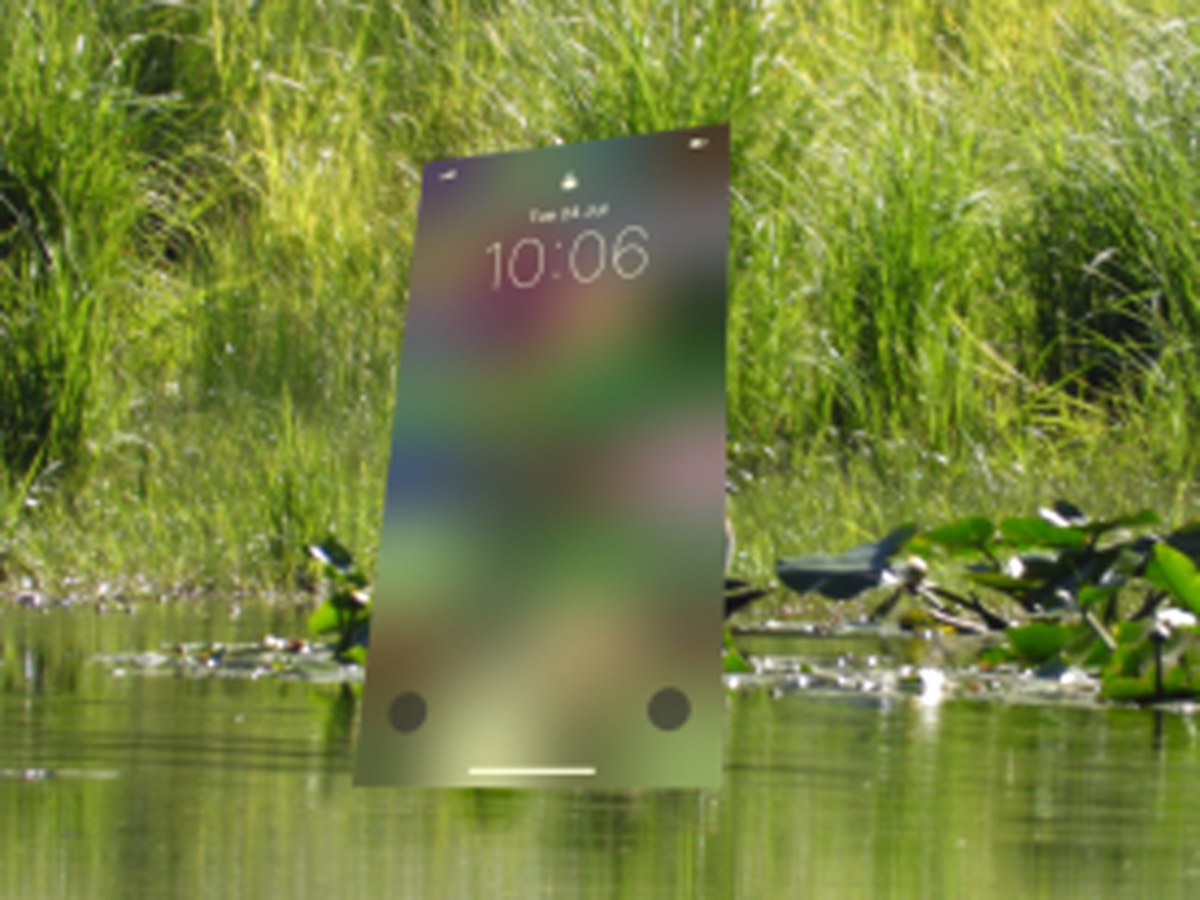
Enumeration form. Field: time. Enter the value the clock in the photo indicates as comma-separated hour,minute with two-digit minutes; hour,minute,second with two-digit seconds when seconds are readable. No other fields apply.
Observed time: 10,06
